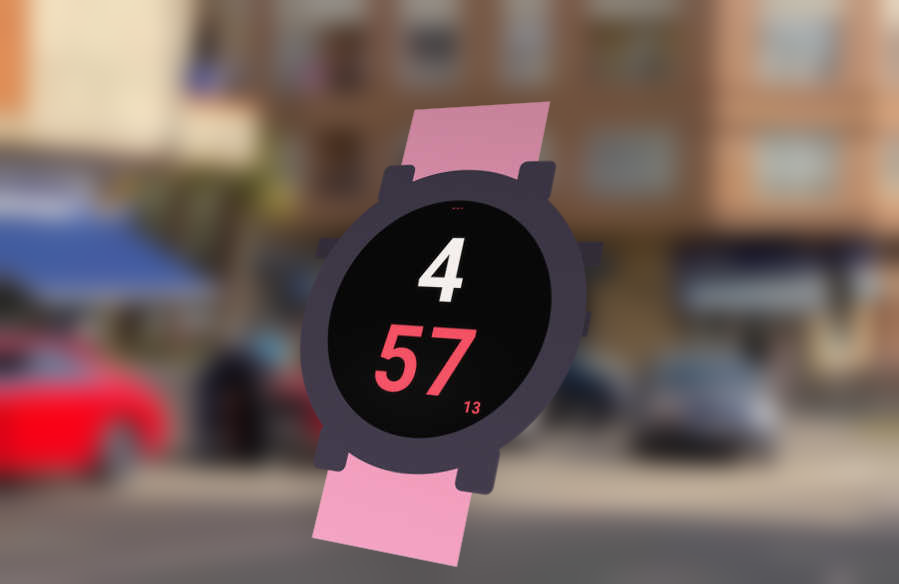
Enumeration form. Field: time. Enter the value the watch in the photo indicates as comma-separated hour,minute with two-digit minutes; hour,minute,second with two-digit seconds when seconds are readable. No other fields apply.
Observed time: 4,57,13
